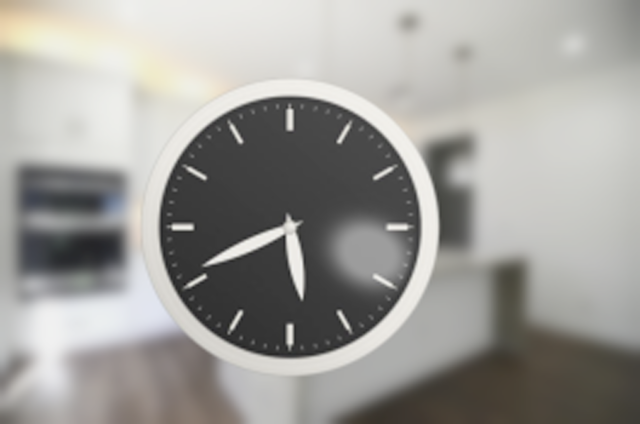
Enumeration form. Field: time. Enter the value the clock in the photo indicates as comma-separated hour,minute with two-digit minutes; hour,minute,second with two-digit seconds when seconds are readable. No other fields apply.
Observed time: 5,41
